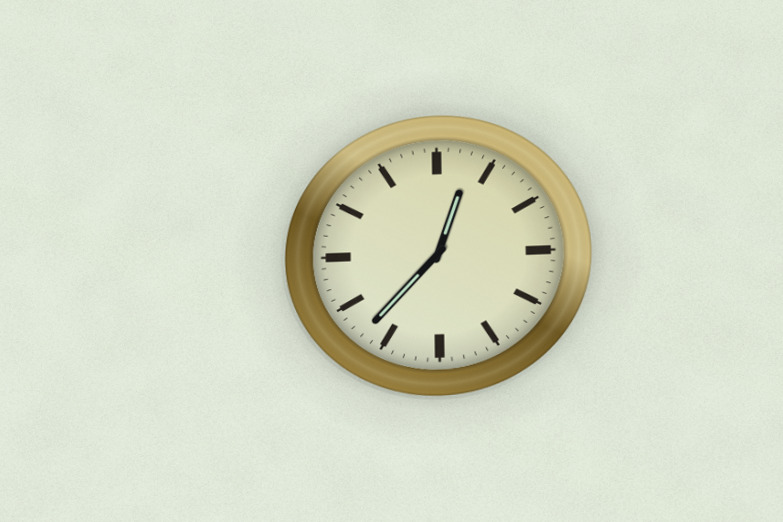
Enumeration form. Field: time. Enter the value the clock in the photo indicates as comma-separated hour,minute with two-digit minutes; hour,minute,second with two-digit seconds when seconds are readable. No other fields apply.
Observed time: 12,37
